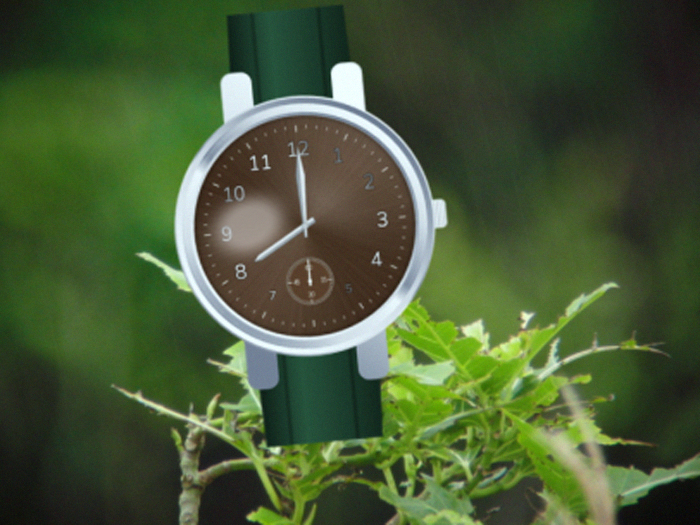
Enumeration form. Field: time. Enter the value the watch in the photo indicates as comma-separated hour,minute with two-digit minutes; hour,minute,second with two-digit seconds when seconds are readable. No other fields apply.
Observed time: 8,00
